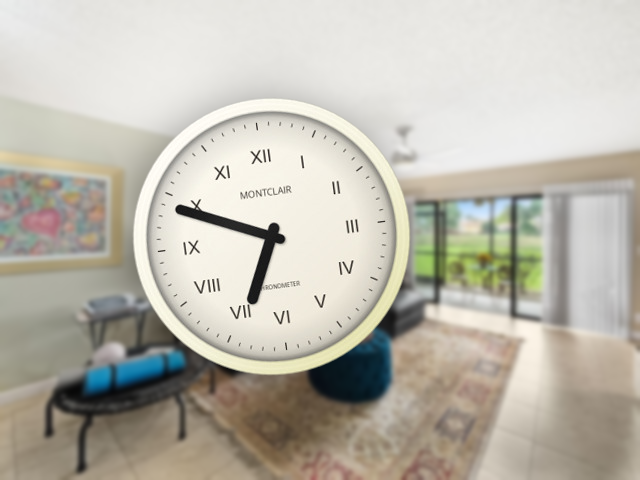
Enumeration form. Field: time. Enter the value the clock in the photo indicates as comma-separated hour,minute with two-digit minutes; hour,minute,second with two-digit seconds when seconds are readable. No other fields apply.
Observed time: 6,49
